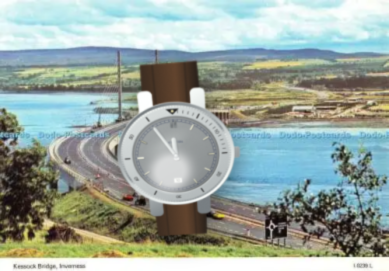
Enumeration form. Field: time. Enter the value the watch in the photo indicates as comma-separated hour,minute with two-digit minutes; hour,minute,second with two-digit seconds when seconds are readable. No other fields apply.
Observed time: 11,55
